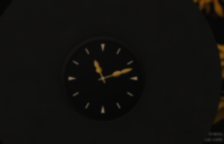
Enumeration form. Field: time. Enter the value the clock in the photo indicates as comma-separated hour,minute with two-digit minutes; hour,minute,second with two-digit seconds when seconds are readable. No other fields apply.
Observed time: 11,12
